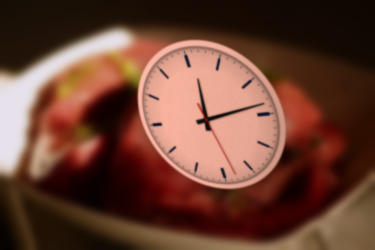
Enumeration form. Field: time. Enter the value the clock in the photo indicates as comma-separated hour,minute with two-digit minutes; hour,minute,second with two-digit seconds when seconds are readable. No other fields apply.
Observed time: 12,13,28
